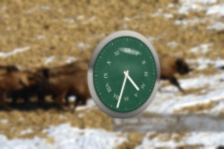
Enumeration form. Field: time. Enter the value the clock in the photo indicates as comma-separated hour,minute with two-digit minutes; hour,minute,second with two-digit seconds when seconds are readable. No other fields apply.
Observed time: 4,33
